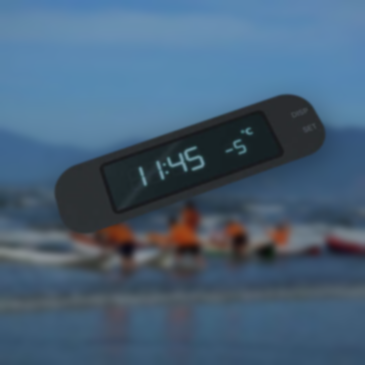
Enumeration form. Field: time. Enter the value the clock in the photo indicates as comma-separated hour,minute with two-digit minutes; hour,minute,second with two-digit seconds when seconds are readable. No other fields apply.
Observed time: 11,45
